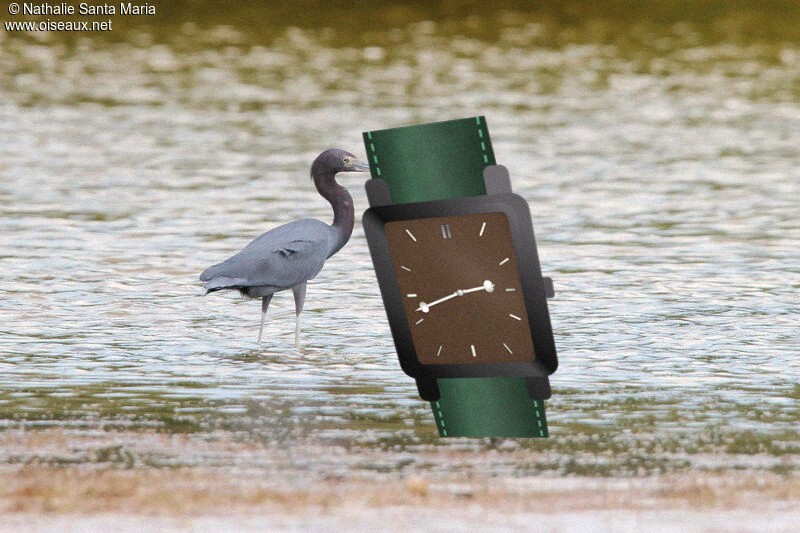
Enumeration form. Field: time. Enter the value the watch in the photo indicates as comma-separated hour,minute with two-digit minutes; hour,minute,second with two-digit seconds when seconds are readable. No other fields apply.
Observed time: 2,42
